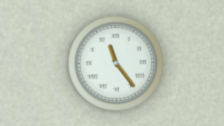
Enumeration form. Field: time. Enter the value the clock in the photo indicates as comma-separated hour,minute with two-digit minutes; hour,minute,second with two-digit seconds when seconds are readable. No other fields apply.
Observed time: 11,24
